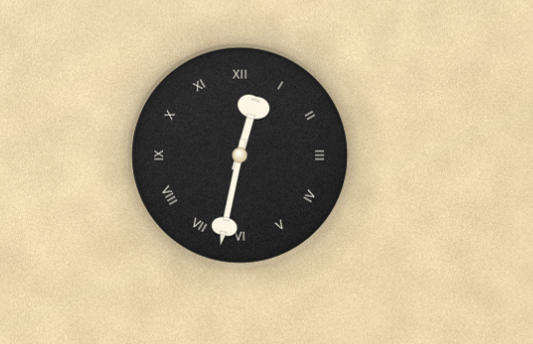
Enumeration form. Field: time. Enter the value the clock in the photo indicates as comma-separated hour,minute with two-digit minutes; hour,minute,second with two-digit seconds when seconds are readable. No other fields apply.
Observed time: 12,32
